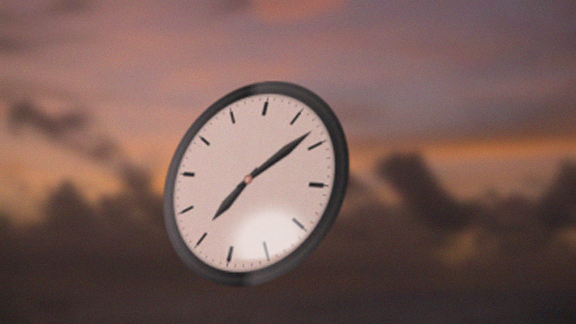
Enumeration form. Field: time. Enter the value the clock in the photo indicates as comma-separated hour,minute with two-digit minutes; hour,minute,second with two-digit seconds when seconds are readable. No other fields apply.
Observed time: 7,08
